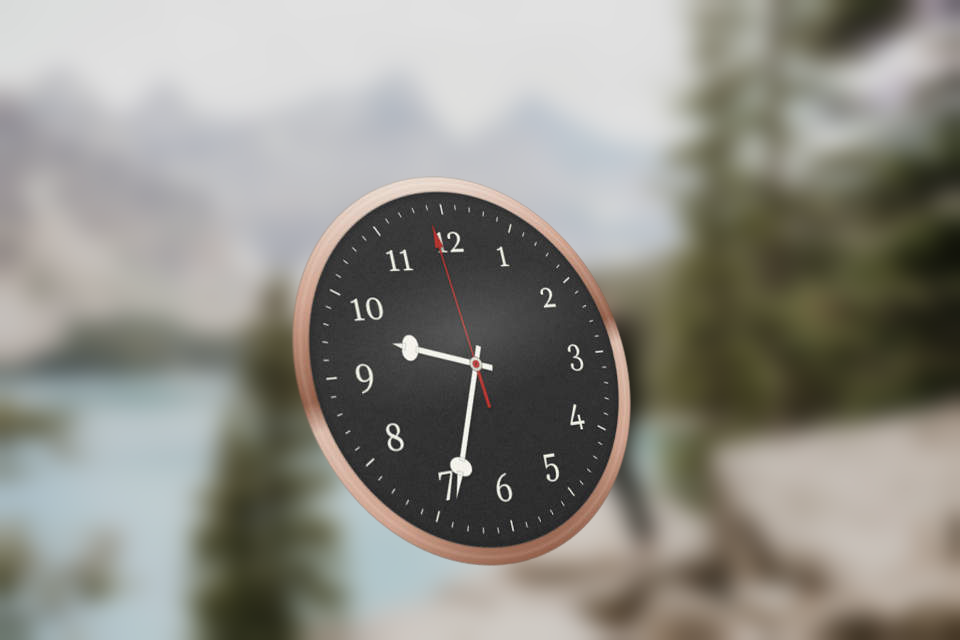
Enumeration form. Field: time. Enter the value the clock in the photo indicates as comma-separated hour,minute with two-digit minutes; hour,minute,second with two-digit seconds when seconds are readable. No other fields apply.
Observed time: 9,33,59
